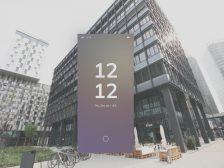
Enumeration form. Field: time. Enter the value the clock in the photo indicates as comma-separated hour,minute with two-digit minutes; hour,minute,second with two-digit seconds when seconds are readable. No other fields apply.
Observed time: 12,12
